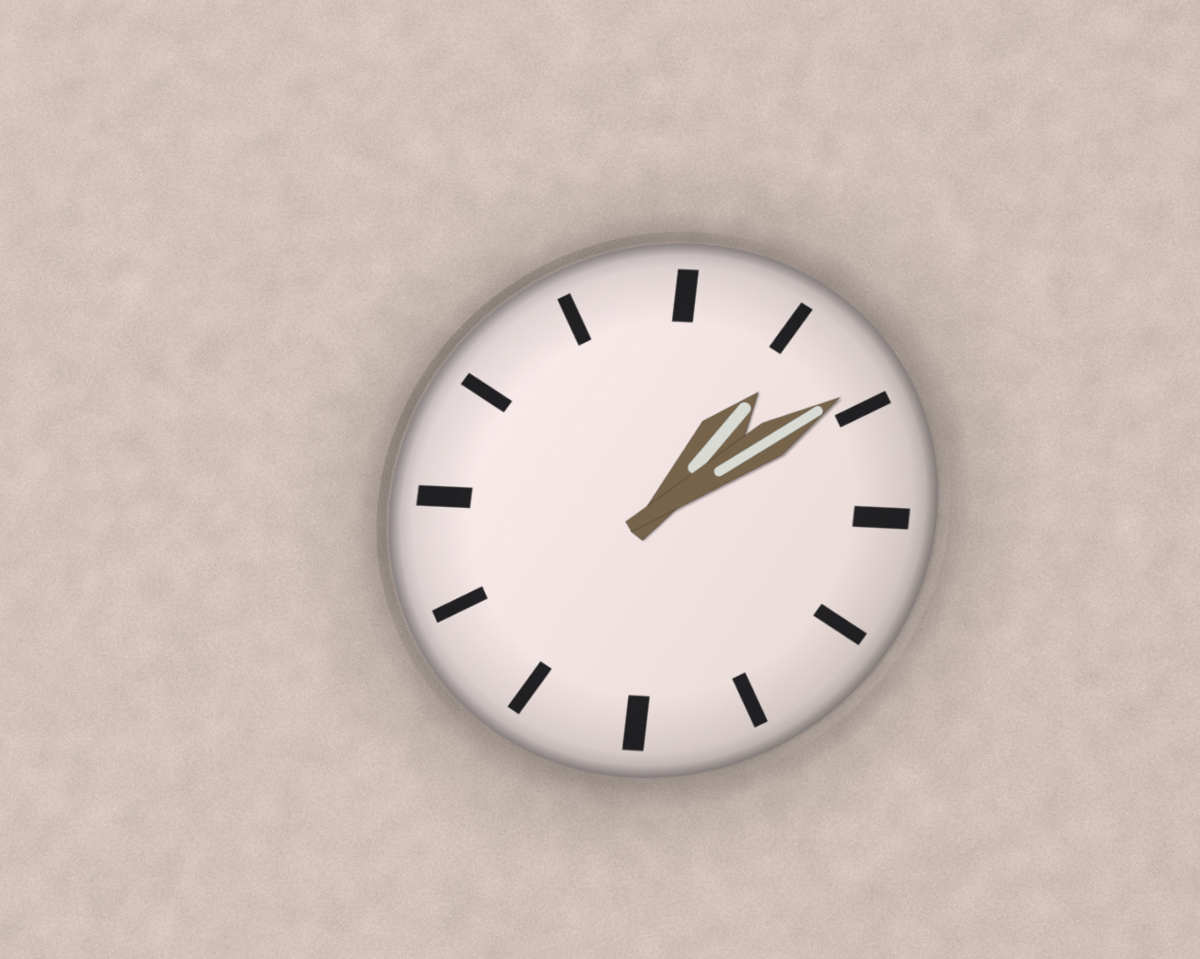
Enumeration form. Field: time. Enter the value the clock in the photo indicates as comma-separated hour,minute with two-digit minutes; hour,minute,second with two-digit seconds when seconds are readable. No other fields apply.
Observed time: 1,09
